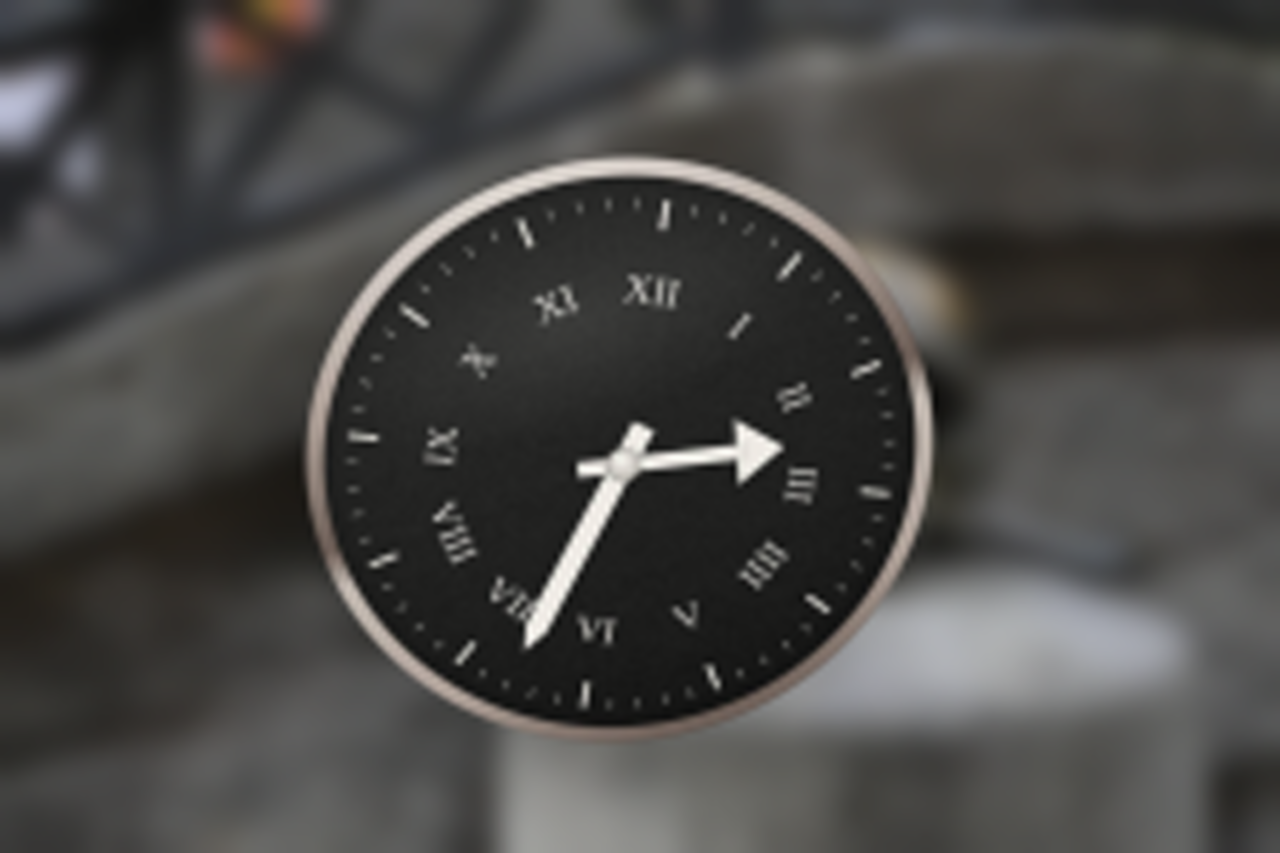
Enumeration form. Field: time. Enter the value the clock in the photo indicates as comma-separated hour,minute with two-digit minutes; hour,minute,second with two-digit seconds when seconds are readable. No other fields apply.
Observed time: 2,33
